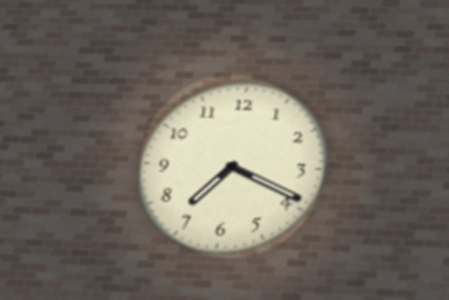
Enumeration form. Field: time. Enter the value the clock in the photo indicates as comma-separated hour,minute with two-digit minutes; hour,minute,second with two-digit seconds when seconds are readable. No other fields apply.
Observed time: 7,19
